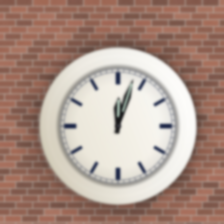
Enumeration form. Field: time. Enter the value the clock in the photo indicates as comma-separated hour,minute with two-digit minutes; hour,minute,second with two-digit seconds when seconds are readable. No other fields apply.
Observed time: 12,03
